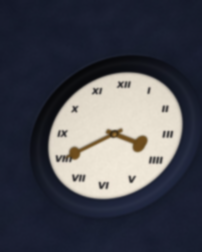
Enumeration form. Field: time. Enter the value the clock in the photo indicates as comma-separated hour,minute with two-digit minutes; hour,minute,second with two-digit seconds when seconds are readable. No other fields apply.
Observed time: 3,40
